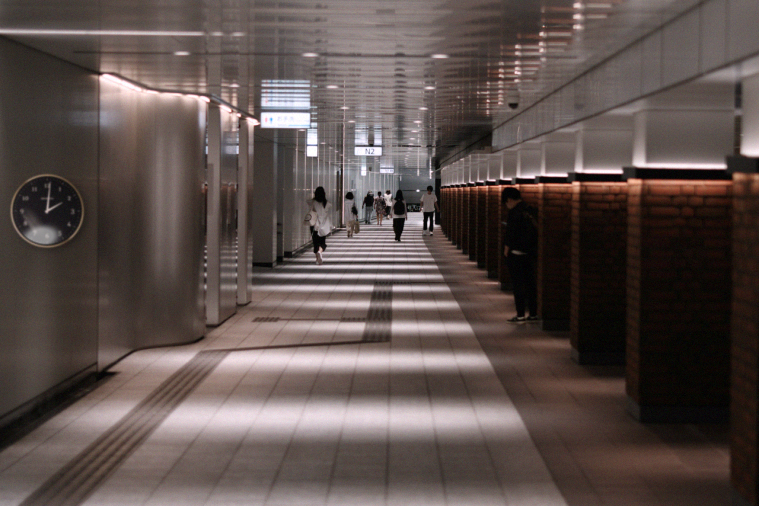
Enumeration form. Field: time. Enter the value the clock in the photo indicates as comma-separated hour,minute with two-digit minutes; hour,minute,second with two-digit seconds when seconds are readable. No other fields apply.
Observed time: 2,01
